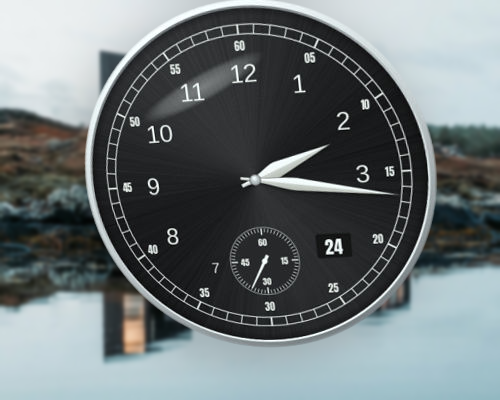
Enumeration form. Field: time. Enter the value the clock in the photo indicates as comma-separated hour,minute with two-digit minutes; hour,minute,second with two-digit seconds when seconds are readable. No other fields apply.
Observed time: 2,16,35
